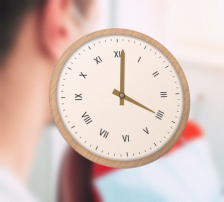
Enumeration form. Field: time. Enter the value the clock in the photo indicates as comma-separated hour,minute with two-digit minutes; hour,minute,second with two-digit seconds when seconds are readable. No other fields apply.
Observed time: 4,01
